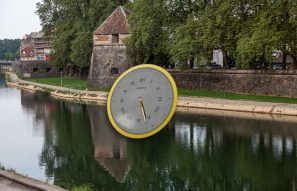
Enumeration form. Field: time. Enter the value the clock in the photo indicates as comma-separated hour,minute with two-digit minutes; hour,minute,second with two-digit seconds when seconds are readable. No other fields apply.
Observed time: 5,27
